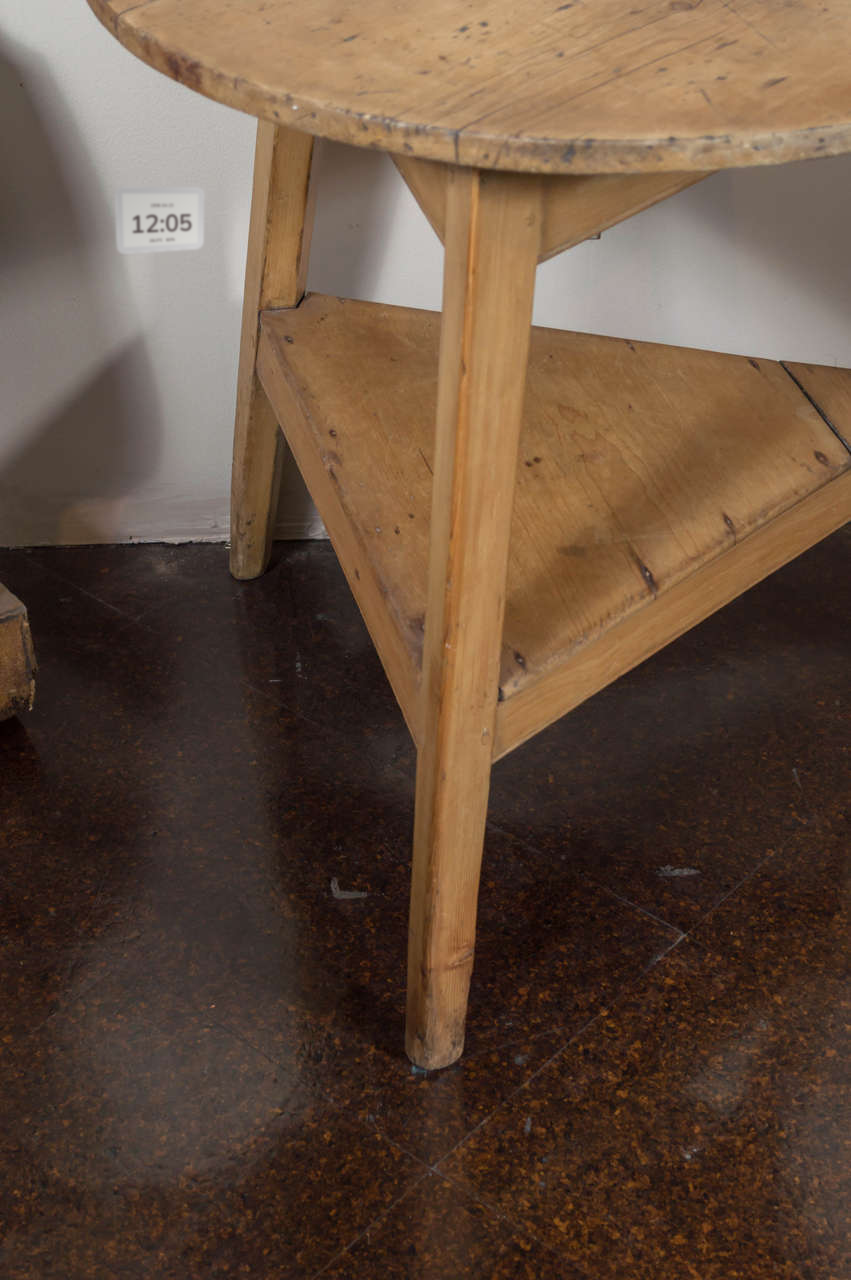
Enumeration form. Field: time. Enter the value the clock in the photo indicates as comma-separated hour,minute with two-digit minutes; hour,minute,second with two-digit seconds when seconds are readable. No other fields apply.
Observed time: 12,05
